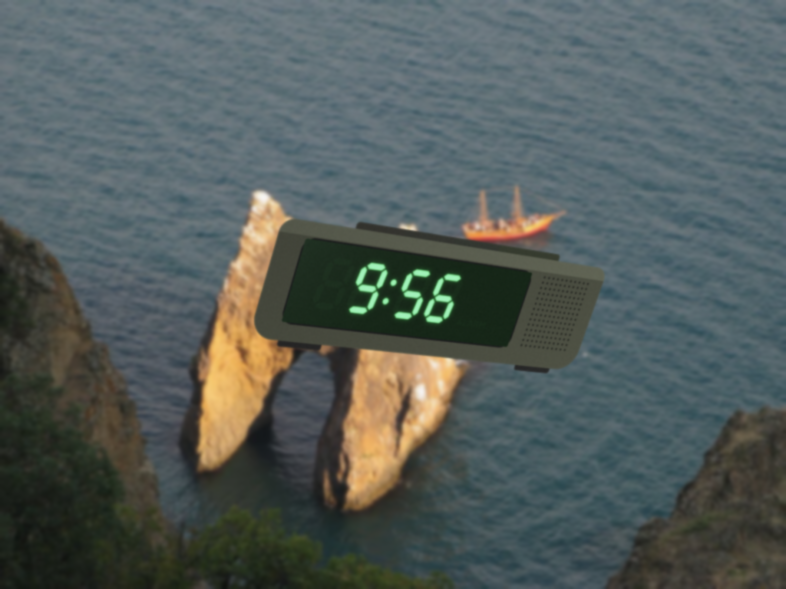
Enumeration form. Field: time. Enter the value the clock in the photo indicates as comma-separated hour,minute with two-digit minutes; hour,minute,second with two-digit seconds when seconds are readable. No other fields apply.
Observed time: 9,56
